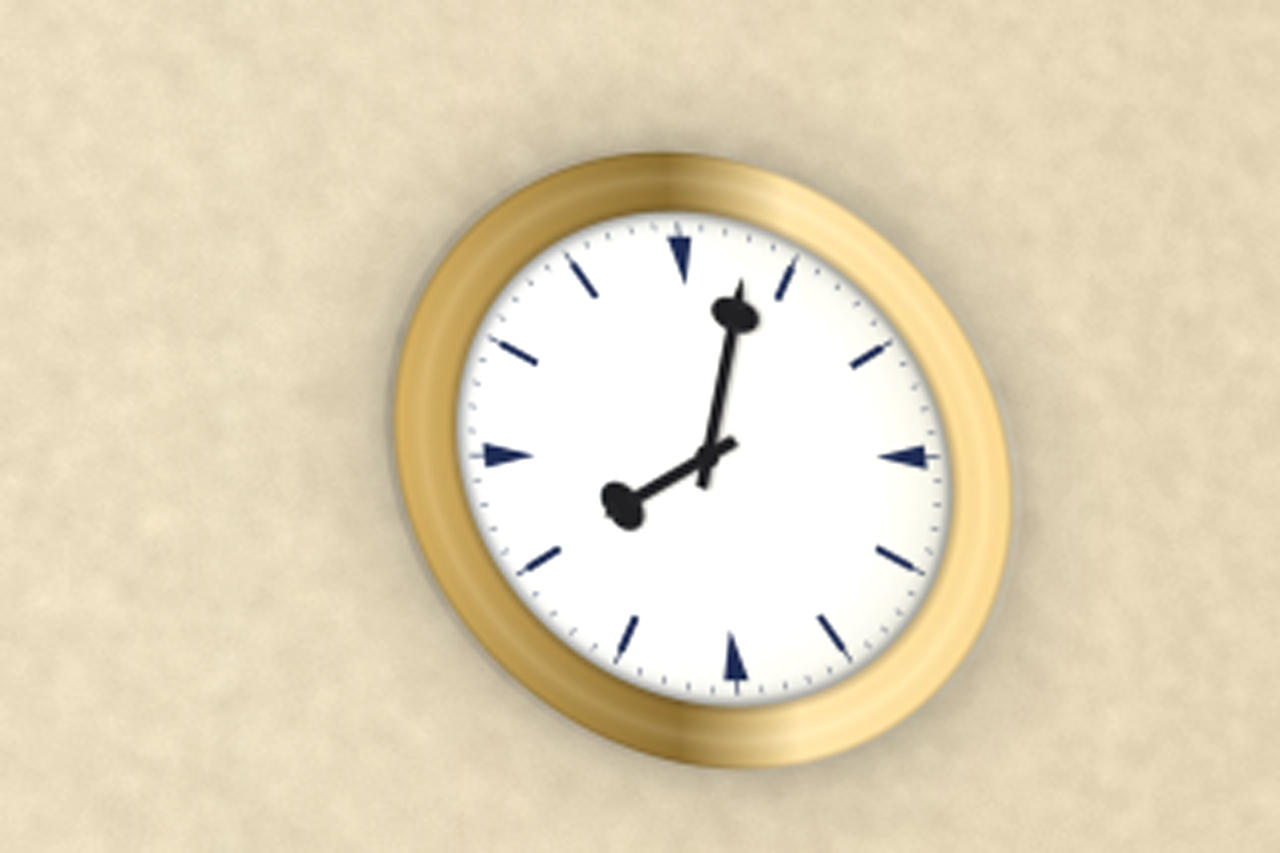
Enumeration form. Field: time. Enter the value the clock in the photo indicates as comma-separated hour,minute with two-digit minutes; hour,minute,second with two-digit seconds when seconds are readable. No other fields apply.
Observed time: 8,03
